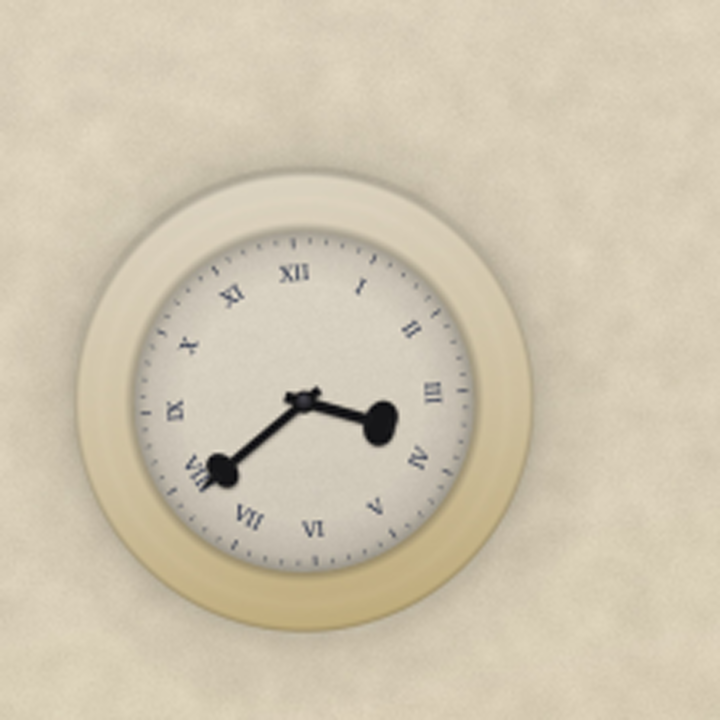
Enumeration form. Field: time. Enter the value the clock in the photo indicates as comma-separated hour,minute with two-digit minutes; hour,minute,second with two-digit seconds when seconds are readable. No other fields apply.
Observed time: 3,39
